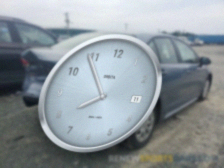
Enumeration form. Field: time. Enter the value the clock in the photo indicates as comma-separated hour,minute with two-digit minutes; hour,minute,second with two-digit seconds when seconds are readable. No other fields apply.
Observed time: 7,54
